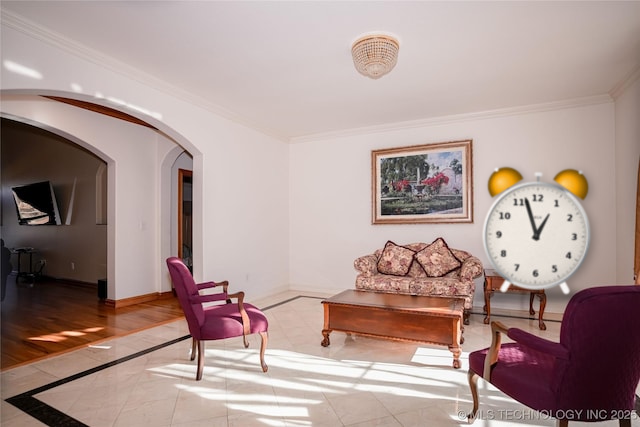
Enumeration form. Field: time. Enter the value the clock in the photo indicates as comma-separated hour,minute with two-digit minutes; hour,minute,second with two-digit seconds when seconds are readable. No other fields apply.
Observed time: 12,57
